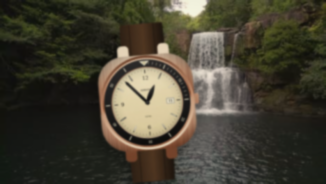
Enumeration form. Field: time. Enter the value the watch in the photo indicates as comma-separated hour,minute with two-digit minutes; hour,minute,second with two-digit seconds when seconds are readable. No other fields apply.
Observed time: 12,53
